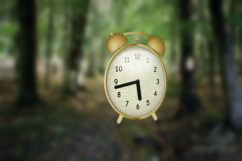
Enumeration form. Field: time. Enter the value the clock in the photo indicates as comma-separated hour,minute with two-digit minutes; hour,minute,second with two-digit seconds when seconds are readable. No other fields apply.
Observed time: 5,43
